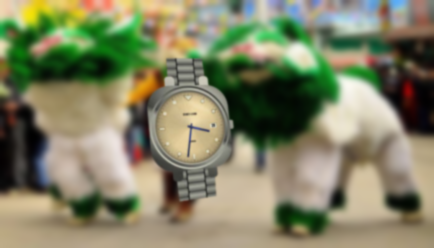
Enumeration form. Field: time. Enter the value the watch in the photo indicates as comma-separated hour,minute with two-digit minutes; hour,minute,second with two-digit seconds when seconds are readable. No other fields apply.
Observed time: 3,32
